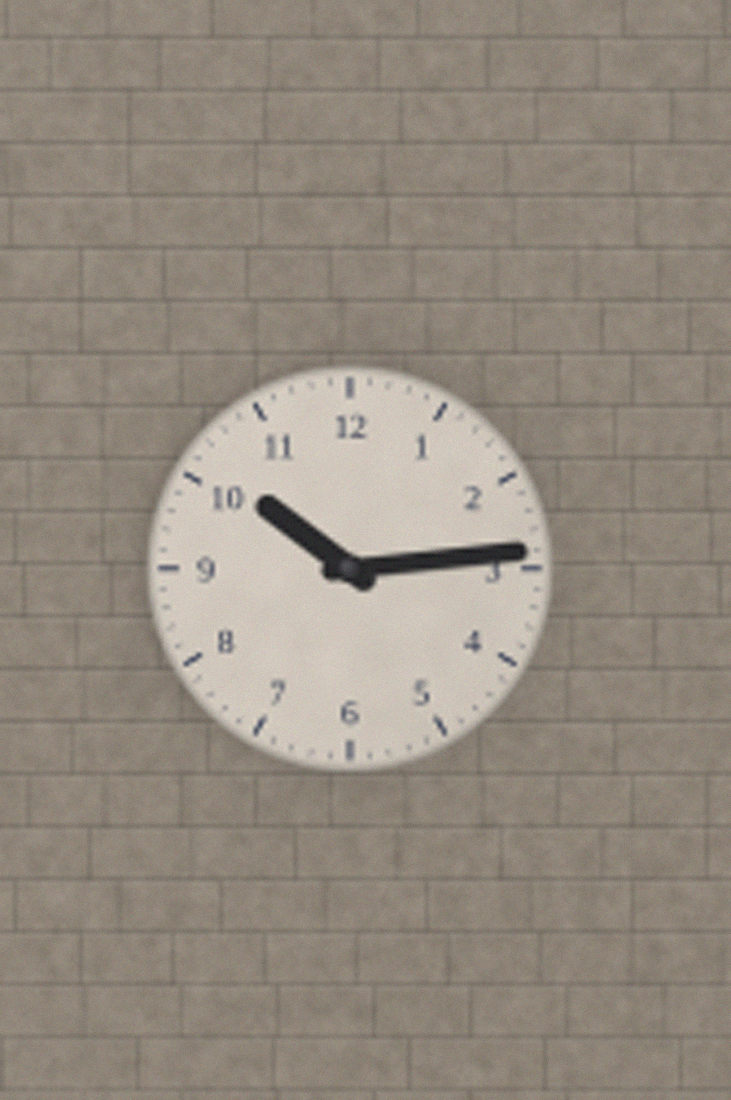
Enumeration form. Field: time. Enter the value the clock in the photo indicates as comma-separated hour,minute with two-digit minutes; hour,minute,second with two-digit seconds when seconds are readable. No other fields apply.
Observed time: 10,14
